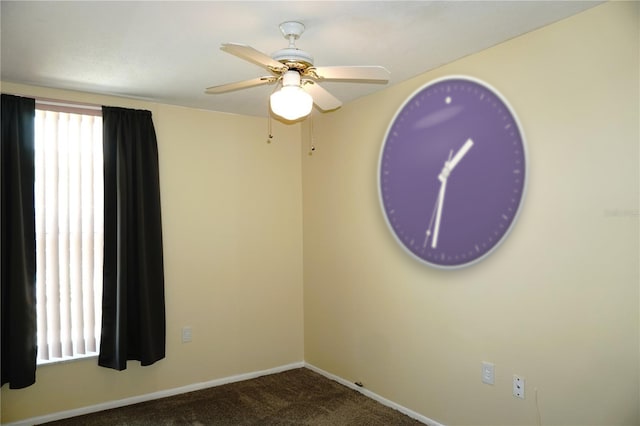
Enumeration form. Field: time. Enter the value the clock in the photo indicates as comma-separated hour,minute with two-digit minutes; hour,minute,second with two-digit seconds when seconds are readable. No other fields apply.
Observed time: 1,31,33
